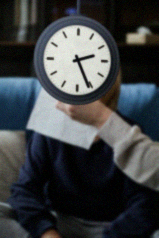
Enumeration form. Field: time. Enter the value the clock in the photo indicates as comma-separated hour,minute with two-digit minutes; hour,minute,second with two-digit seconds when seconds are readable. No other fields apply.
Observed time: 2,26
